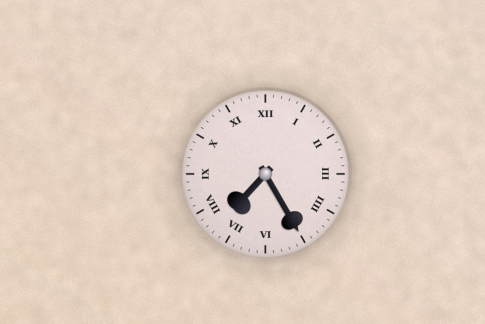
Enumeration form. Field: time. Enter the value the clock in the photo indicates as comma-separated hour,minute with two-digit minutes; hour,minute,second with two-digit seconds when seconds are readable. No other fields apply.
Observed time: 7,25
